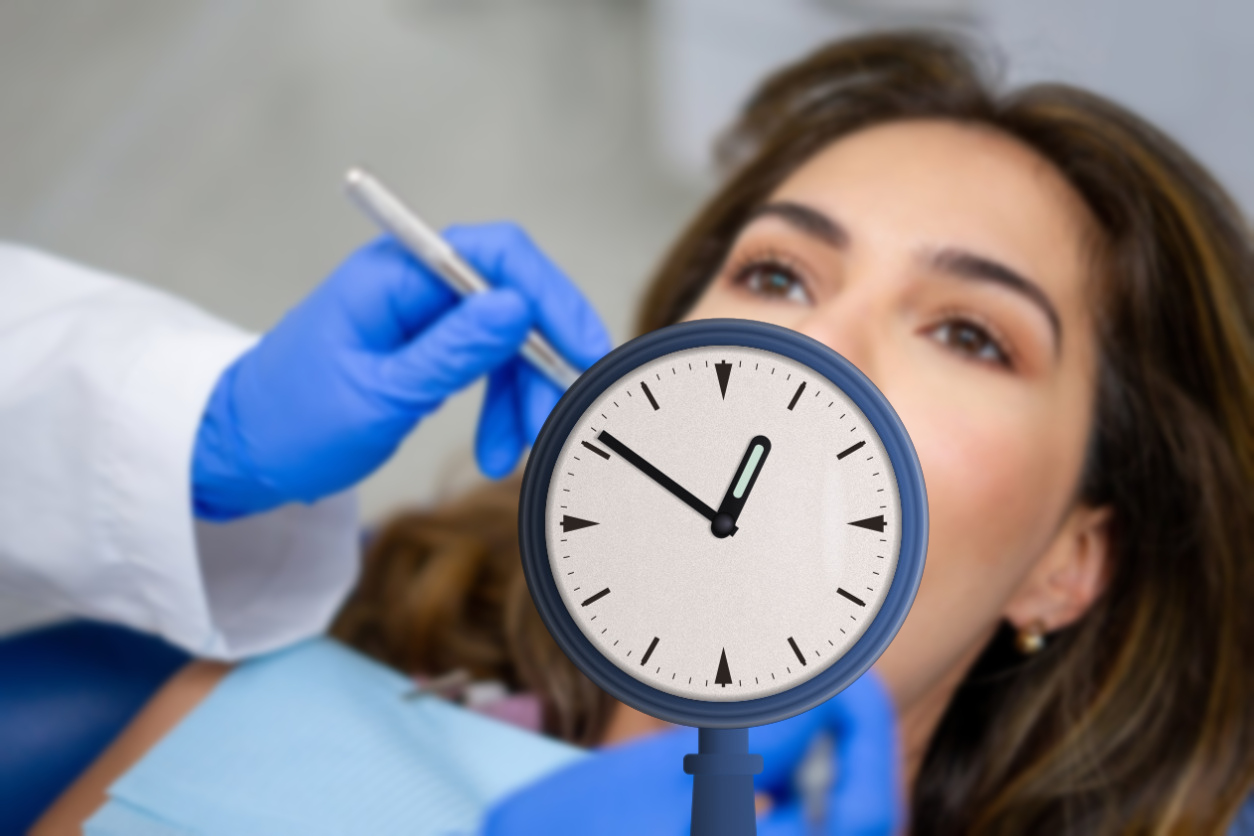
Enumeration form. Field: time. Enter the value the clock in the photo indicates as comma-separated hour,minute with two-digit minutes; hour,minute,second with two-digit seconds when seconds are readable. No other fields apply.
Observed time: 12,51
